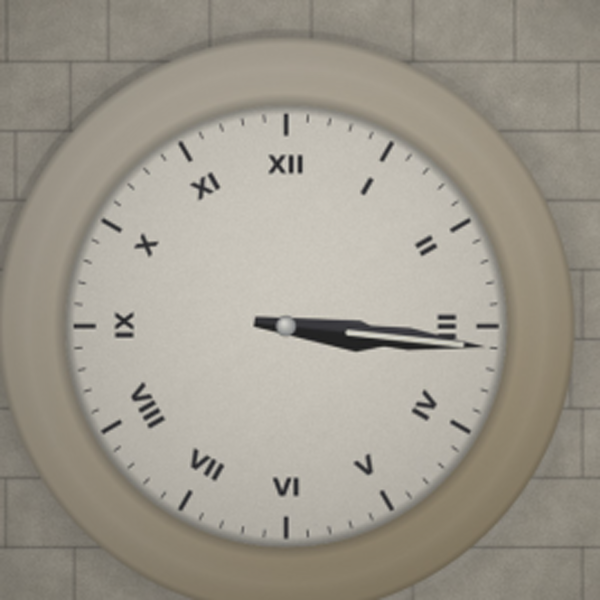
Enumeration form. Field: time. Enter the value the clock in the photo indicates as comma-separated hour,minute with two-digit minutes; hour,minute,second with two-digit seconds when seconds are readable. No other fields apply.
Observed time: 3,16
